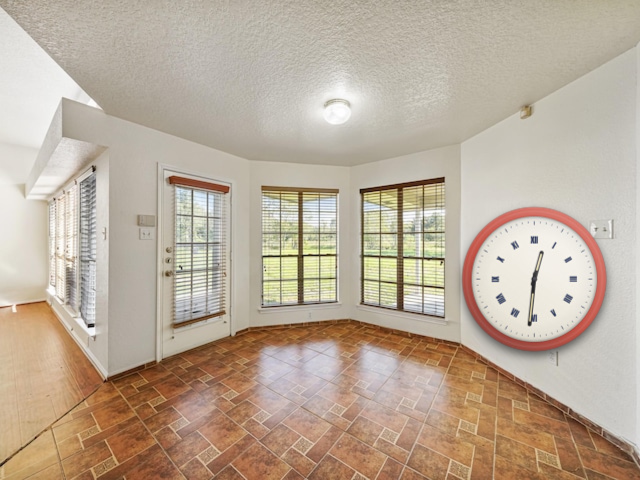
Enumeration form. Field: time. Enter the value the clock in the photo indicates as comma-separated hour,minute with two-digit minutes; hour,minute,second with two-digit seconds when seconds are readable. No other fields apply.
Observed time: 12,31
